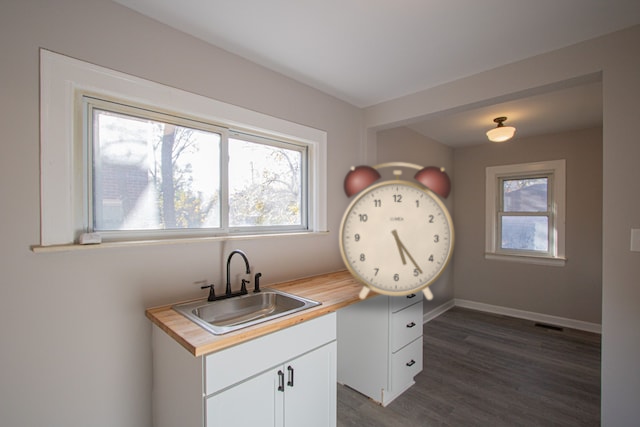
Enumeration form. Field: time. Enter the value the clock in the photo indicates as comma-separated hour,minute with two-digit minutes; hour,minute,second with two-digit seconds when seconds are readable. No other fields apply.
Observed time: 5,24
